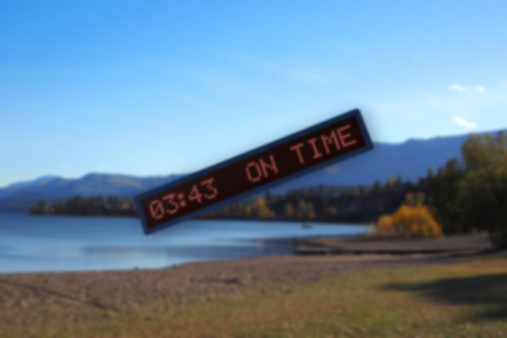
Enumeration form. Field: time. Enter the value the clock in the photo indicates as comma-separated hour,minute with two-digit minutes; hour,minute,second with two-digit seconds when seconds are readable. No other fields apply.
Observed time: 3,43
